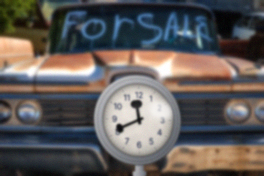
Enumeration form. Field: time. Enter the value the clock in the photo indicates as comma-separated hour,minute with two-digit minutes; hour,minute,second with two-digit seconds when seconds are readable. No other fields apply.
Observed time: 11,41
